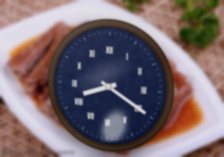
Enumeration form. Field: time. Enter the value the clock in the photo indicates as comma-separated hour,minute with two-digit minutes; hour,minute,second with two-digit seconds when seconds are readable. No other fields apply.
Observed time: 8,20
